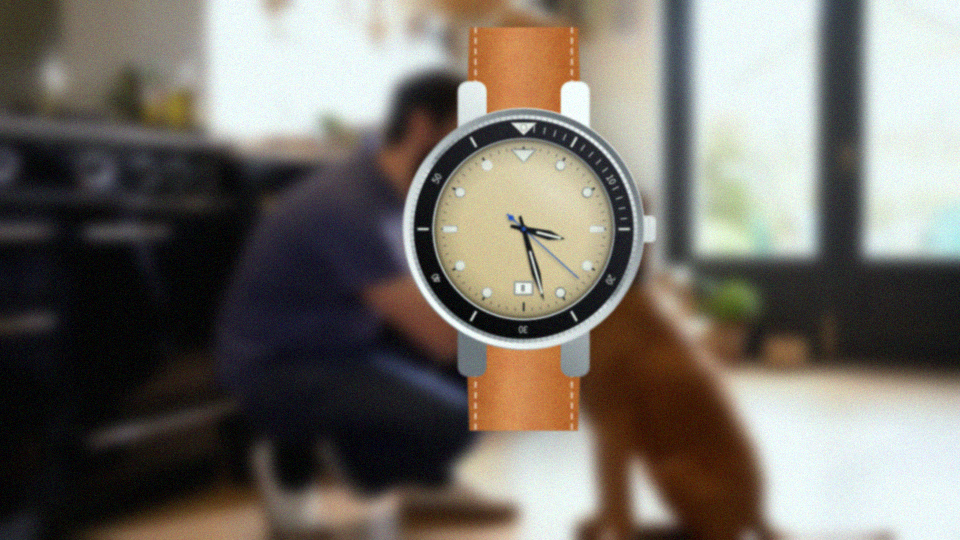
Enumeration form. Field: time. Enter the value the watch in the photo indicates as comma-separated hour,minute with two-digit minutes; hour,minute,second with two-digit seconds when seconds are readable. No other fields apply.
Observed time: 3,27,22
